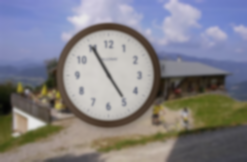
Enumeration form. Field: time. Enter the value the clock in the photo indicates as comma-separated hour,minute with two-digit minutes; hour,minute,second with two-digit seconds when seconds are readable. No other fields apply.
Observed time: 4,55
